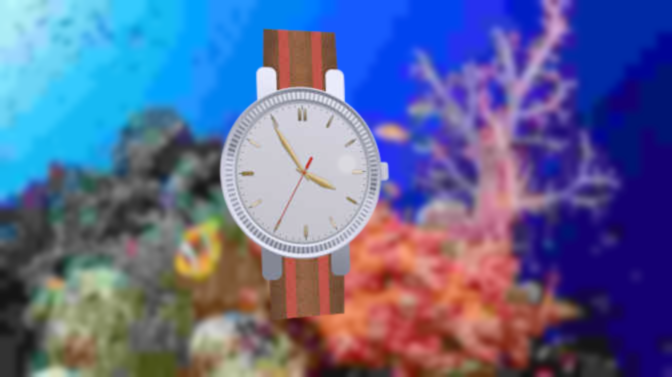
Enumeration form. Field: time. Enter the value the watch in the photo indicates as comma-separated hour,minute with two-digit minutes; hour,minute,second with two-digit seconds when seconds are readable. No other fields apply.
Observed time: 3,54,35
